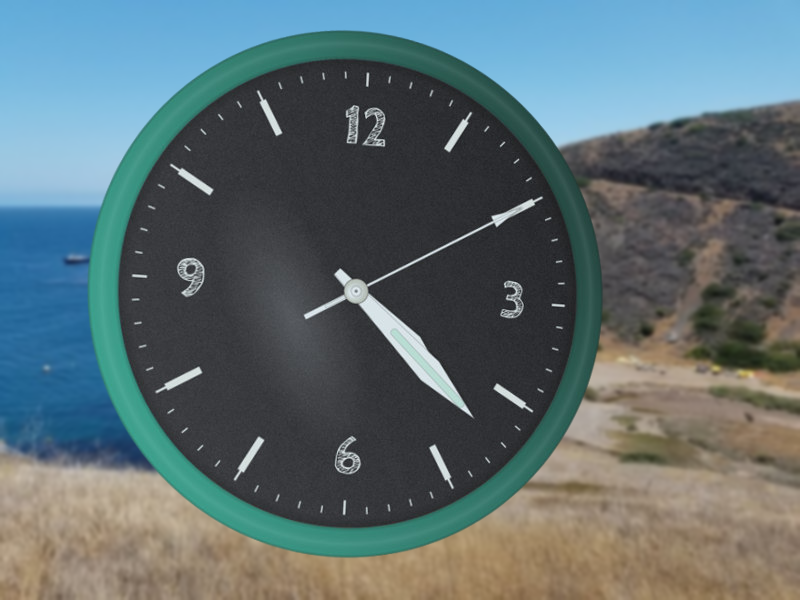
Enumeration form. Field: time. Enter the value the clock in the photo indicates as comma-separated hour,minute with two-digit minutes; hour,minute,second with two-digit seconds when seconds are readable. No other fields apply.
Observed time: 4,22,10
